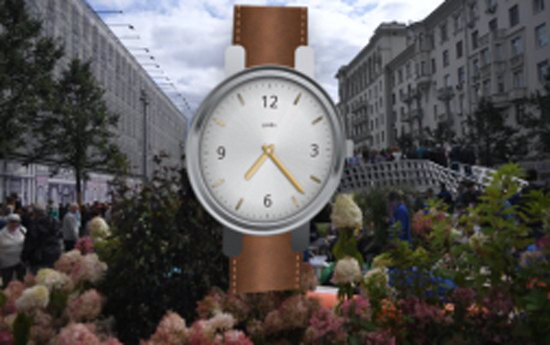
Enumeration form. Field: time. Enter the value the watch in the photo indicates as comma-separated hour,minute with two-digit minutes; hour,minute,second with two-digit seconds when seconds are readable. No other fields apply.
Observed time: 7,23
